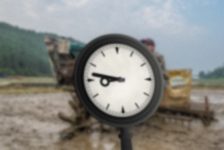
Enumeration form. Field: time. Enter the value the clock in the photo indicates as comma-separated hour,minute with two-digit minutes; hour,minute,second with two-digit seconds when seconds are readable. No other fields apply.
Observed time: 8,47
